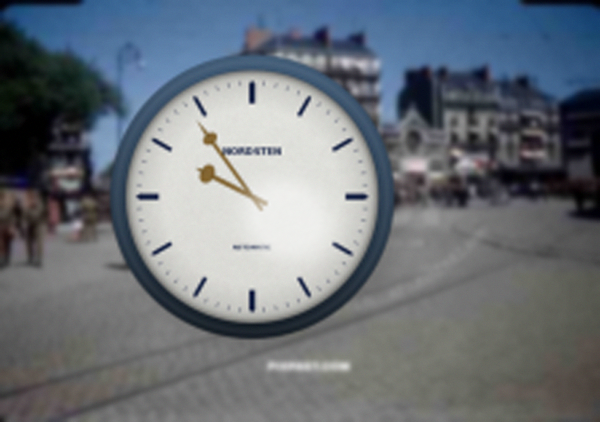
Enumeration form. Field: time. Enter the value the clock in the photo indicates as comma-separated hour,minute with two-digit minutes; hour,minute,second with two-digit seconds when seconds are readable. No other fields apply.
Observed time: 9,54
